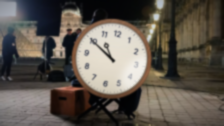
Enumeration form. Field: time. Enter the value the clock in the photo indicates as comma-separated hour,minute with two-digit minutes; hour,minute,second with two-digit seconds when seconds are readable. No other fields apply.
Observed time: 10,50
